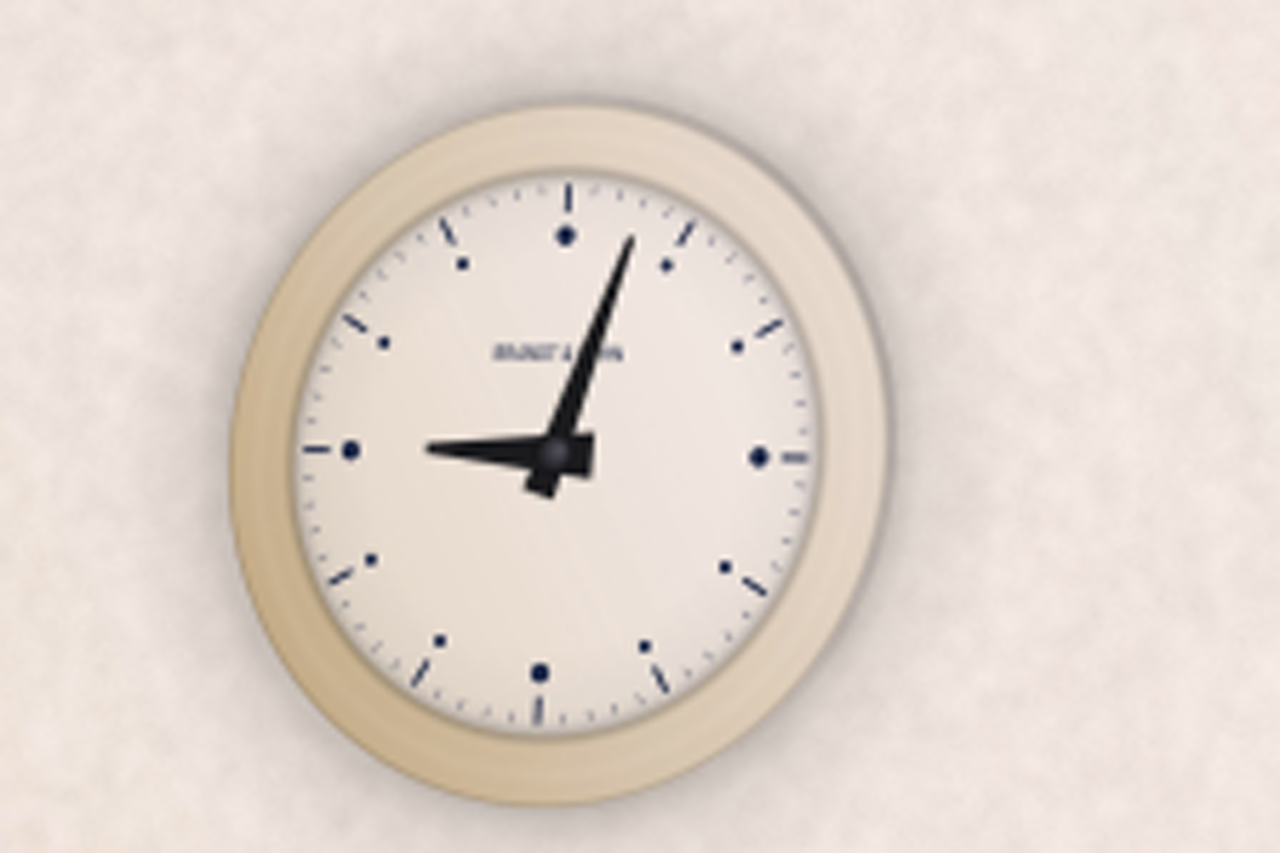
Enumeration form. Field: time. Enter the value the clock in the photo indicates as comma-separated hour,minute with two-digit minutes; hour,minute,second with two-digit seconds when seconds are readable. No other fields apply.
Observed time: 9,03
